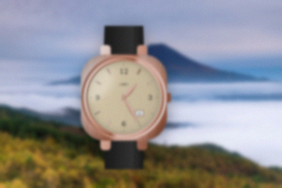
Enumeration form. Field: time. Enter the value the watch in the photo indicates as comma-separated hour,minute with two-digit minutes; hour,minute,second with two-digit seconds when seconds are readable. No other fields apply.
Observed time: 1,25
